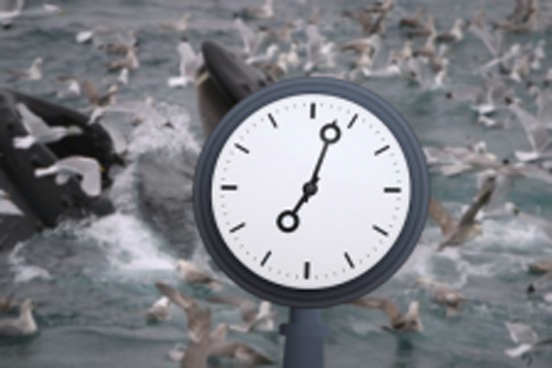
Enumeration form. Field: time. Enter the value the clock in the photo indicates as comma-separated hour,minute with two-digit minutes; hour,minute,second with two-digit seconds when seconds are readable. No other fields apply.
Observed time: 7,03
